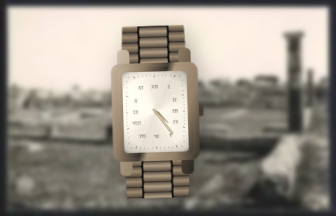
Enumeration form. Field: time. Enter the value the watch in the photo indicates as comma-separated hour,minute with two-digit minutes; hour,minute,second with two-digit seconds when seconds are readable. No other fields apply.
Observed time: 4,24
